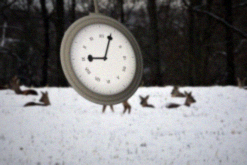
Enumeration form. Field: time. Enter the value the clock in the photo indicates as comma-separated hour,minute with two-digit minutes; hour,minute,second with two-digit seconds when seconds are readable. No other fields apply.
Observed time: 9,04
